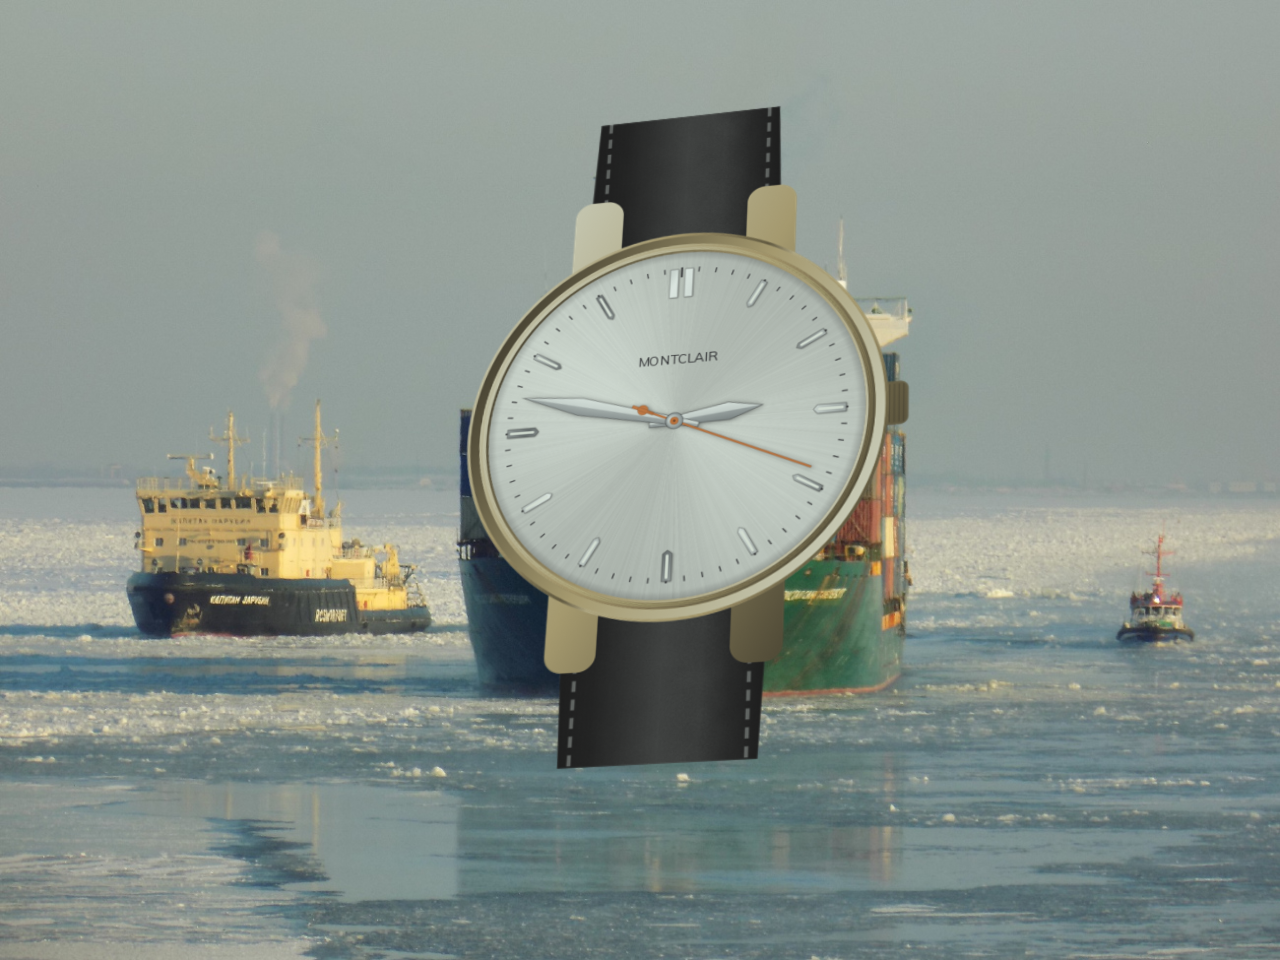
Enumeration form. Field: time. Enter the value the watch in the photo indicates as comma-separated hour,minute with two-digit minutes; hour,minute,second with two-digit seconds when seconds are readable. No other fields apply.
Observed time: 2,47,19
